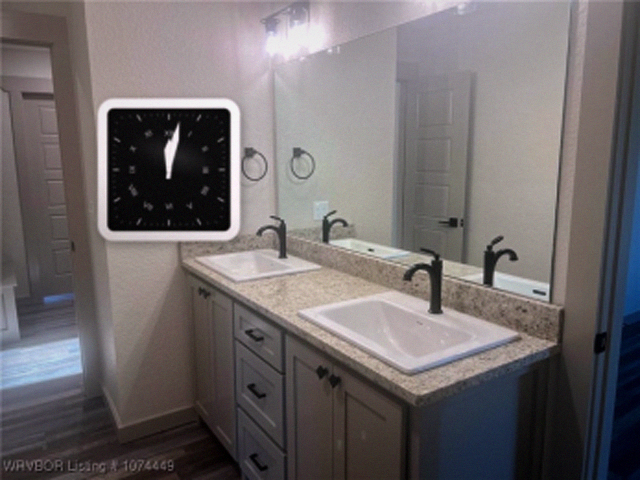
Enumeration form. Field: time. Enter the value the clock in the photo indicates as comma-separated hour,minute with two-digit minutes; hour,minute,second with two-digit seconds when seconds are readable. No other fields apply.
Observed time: 12,02
